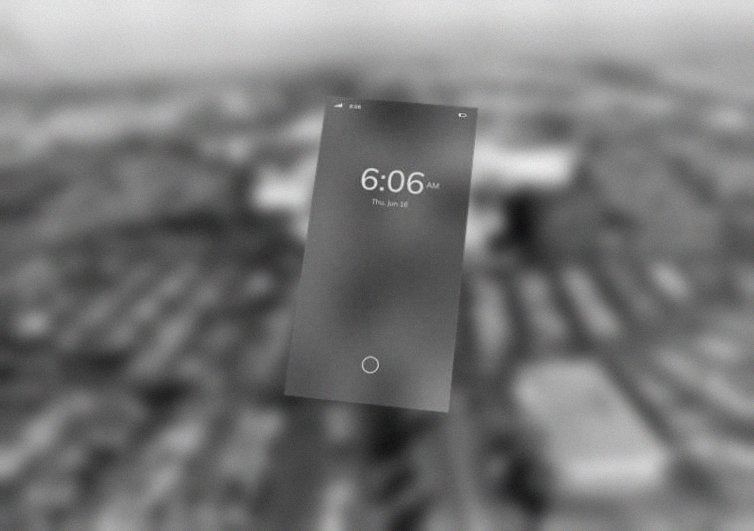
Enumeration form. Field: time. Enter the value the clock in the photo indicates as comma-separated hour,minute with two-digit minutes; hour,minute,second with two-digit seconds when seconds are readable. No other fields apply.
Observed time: 6,06
